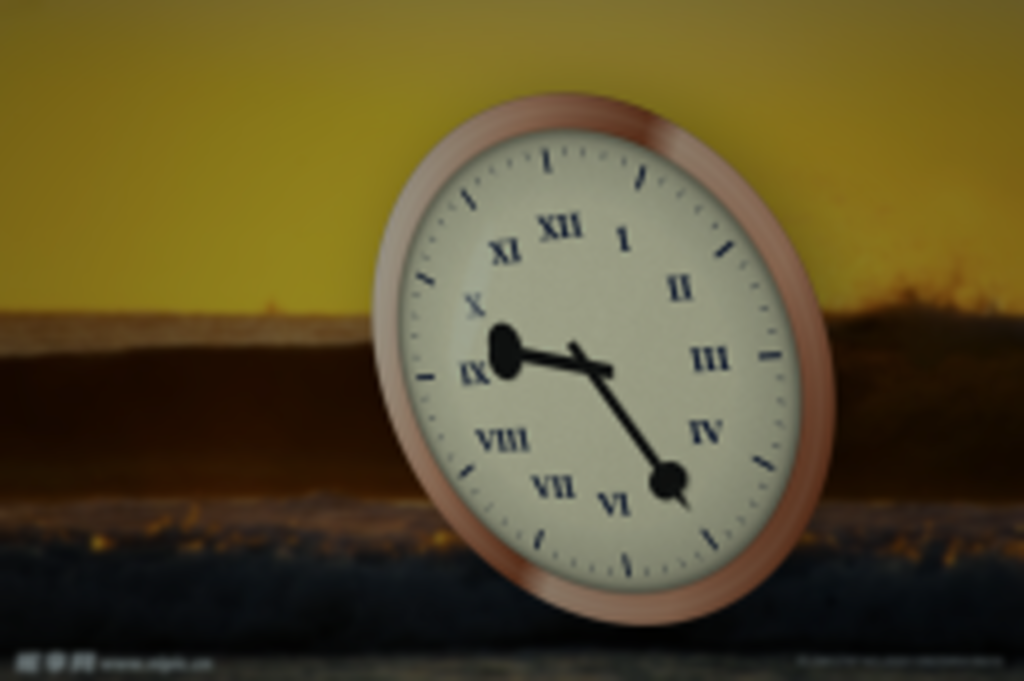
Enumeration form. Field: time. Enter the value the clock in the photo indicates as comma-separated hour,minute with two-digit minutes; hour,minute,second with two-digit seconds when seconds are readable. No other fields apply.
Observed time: 9,25
